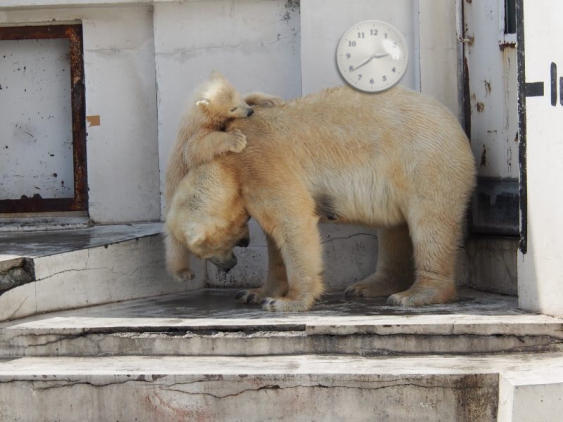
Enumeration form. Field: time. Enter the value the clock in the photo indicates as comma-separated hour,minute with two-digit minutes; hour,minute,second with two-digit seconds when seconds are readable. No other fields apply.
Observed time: 2,39
